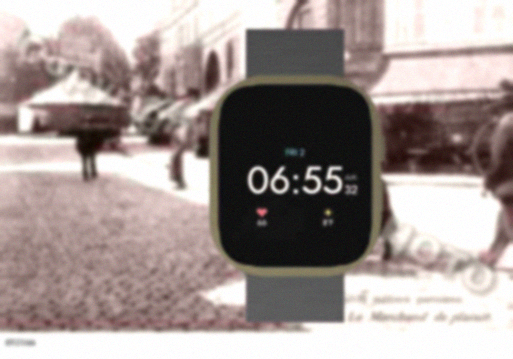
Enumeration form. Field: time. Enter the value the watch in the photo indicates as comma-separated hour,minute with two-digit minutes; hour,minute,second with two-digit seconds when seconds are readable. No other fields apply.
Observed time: 6,55
